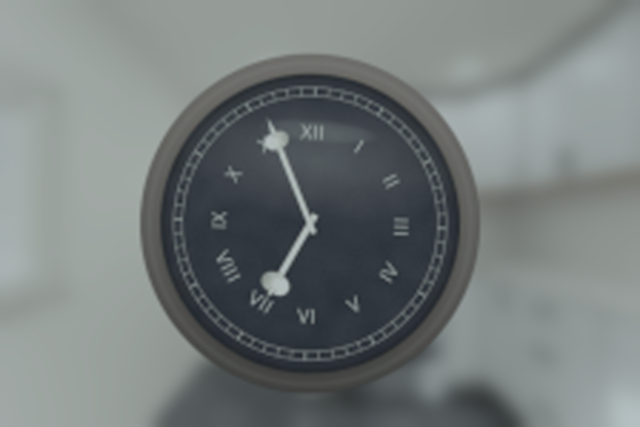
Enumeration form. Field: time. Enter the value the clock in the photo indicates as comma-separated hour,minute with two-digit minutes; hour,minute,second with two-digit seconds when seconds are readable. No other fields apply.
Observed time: 6,56
